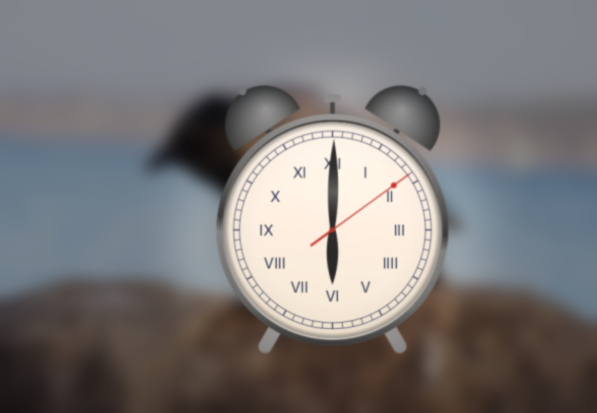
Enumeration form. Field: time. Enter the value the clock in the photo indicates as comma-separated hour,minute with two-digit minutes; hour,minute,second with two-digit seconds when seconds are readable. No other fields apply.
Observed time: 6,00,09
